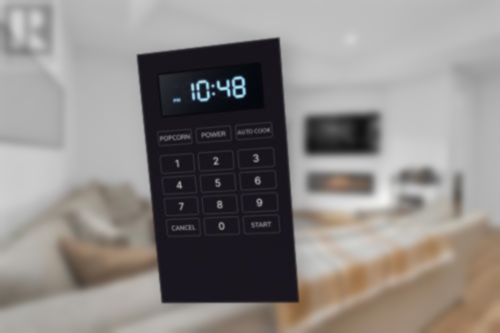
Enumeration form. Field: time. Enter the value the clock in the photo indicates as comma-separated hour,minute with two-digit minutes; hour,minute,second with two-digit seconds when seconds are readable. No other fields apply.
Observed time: 10,48
